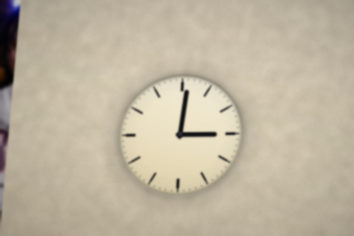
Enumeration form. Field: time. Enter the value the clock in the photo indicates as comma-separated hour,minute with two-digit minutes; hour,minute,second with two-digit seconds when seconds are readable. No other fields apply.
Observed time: 3,01
